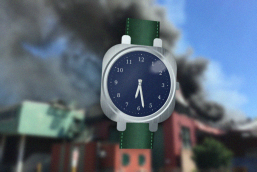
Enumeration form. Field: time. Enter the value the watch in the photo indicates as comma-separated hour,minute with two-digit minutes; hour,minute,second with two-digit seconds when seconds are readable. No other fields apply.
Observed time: 6,28
